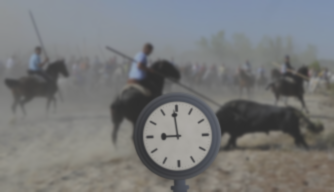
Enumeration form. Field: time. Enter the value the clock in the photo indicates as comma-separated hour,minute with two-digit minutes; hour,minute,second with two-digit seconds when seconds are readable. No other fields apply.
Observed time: 8,59
